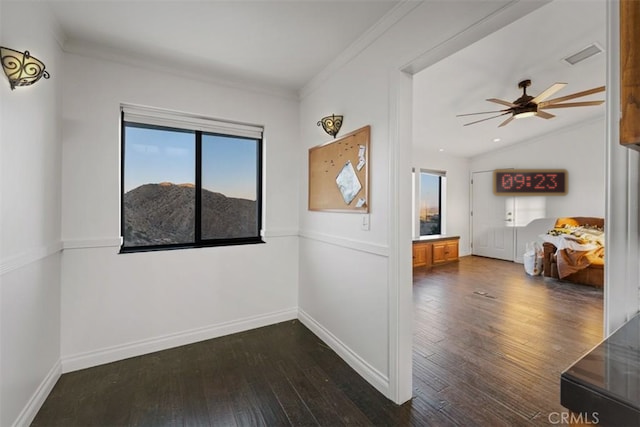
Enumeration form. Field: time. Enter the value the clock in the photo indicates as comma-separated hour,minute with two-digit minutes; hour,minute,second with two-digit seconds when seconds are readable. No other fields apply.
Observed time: 9,23
